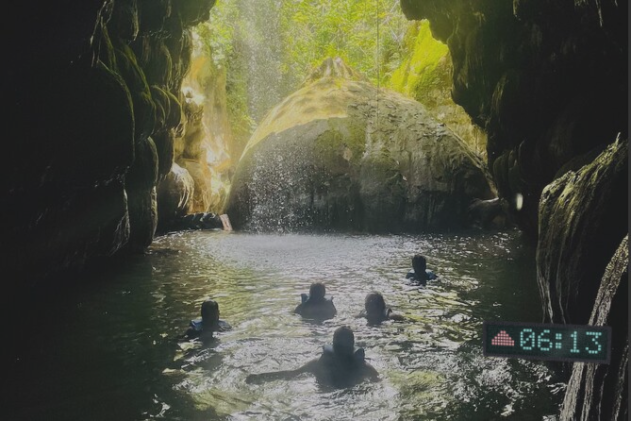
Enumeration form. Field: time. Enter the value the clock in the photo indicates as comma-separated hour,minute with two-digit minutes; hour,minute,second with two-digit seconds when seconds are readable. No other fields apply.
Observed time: 6,13
